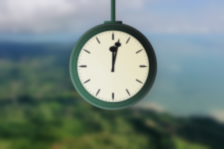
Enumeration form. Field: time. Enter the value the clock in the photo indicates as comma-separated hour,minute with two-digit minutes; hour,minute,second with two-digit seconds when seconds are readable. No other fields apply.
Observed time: 12,02
